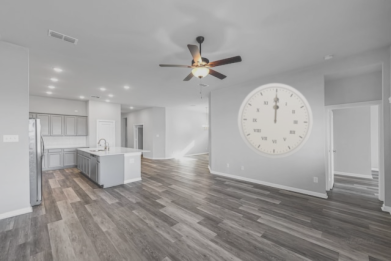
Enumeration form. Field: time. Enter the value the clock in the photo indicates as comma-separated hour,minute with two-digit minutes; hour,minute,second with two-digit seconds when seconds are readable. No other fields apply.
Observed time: 12,00
